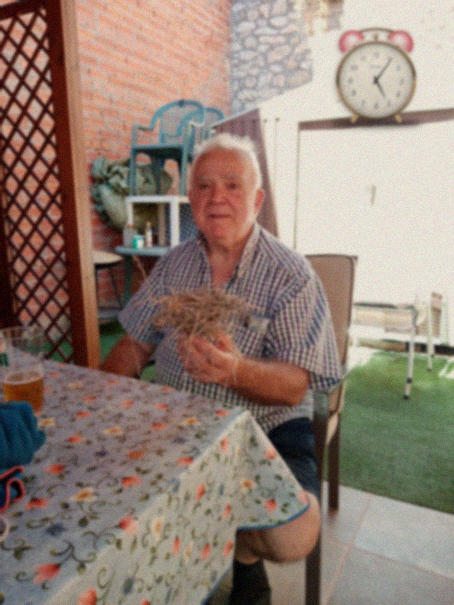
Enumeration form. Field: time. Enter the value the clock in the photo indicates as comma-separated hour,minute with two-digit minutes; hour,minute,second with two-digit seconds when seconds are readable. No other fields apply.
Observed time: 5,06
